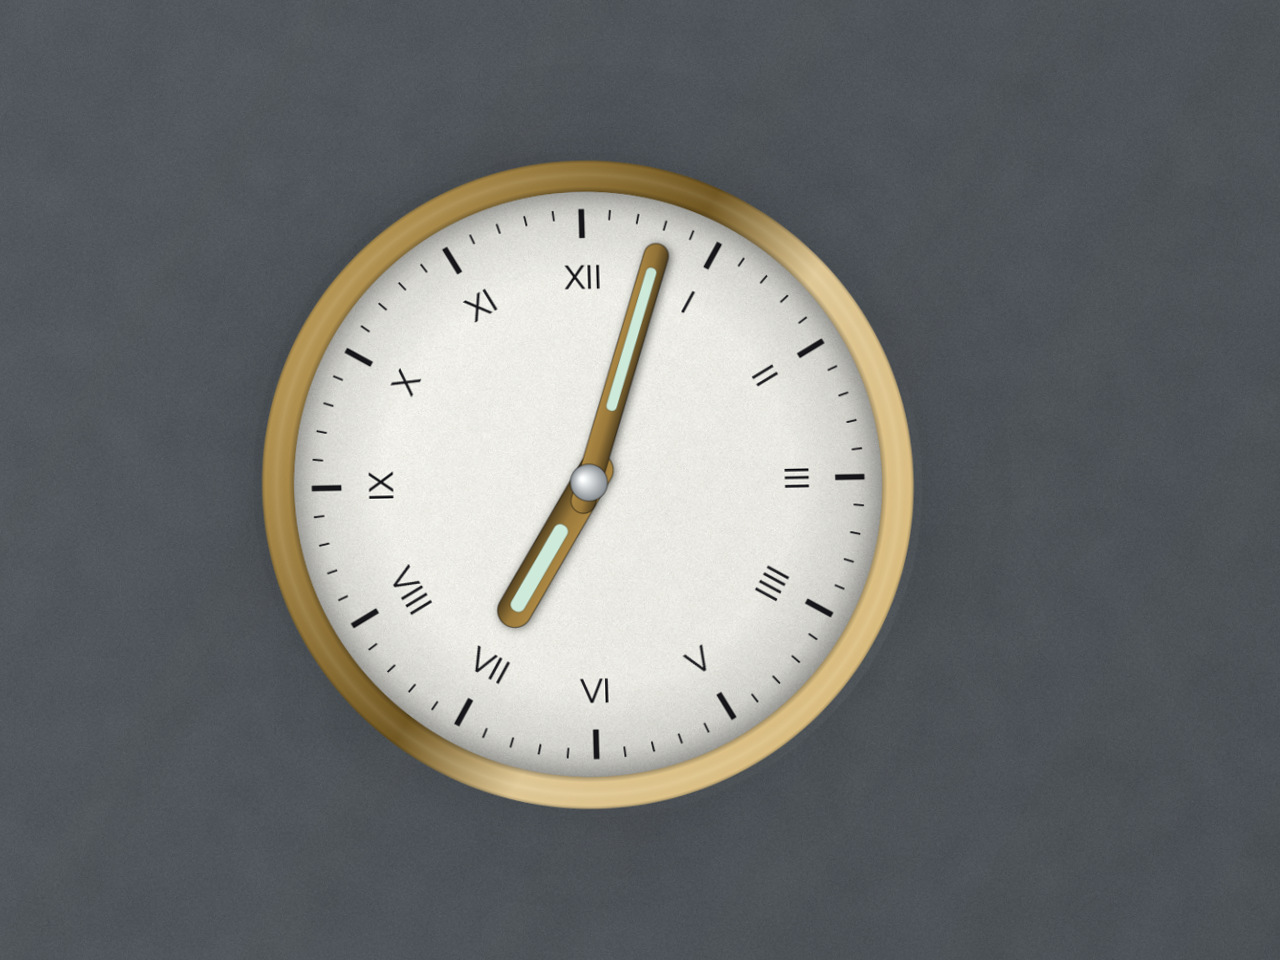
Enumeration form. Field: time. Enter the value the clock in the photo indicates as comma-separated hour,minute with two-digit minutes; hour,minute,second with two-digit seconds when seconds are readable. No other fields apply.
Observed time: 7,03
